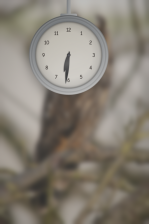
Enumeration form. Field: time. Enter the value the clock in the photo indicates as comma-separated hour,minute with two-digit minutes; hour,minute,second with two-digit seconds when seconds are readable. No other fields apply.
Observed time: 6,31
